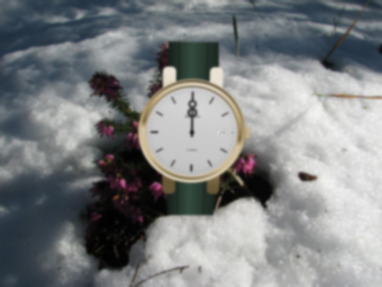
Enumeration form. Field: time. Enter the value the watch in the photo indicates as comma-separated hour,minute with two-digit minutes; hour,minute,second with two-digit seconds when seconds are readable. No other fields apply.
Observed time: 12,00
